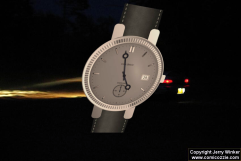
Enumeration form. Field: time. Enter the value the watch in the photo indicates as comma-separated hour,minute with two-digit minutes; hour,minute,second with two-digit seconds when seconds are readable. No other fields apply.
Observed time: 4,58
